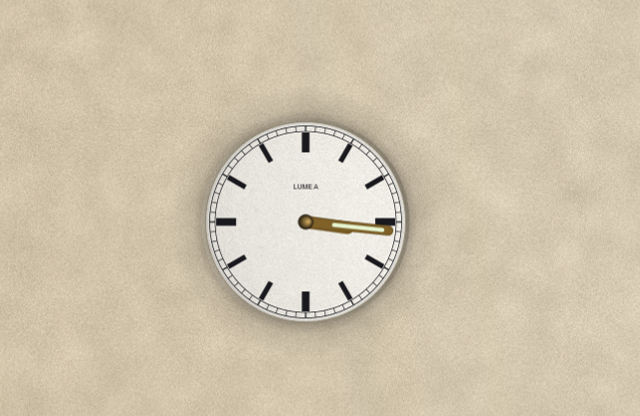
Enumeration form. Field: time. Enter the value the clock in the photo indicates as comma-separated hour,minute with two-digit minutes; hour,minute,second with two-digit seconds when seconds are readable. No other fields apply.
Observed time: 3,16
